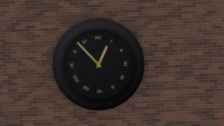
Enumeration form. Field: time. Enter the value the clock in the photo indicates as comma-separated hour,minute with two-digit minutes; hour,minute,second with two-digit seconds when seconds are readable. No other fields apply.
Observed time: 12,53
